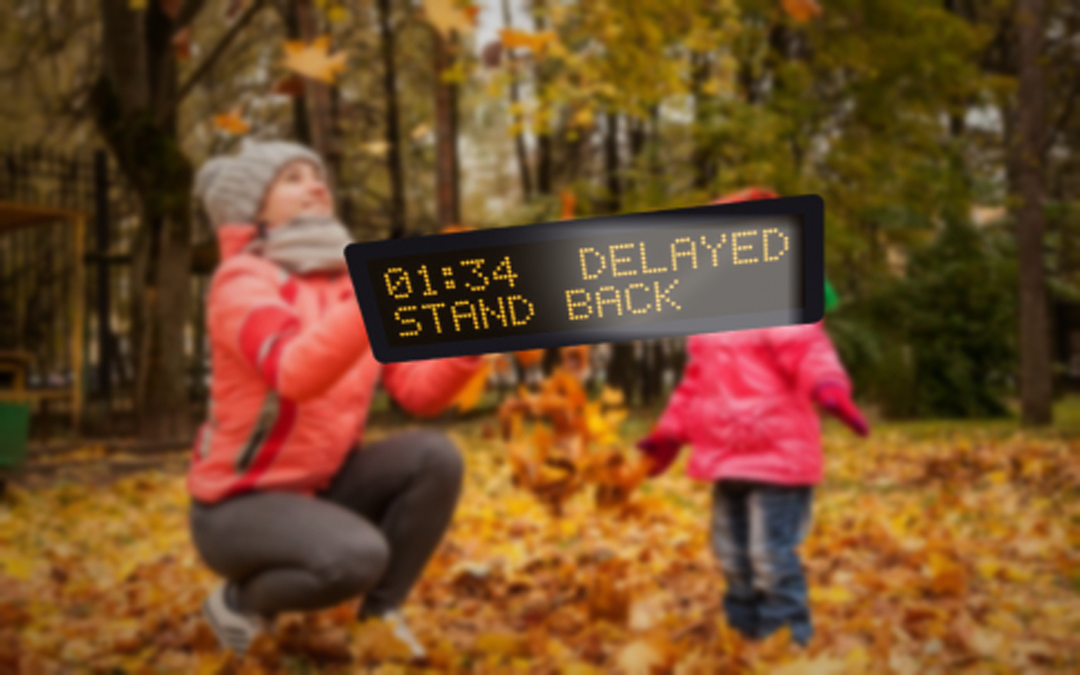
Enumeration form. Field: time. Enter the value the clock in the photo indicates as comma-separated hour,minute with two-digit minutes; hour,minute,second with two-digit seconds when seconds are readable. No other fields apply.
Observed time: 1,34
